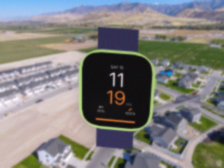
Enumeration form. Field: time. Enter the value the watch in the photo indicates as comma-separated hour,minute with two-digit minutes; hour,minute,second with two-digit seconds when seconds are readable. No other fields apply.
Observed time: 11,19
